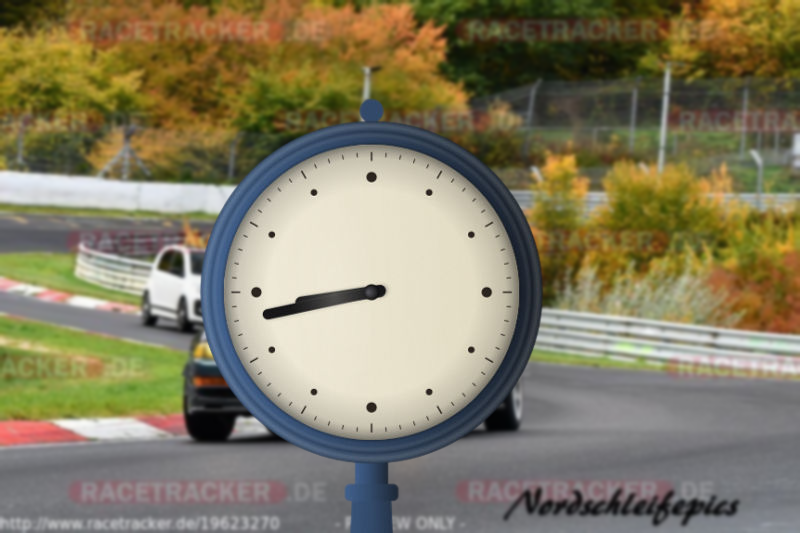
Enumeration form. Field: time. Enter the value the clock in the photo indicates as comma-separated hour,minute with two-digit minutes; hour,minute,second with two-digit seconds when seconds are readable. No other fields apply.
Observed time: 8,43
